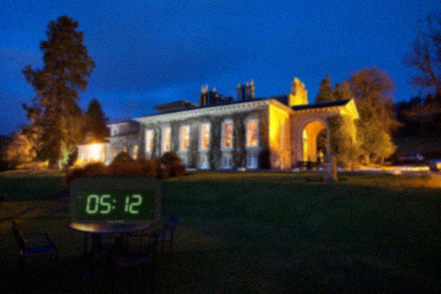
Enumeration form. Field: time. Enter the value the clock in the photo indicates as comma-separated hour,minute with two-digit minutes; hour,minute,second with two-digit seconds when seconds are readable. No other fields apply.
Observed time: 5,12
